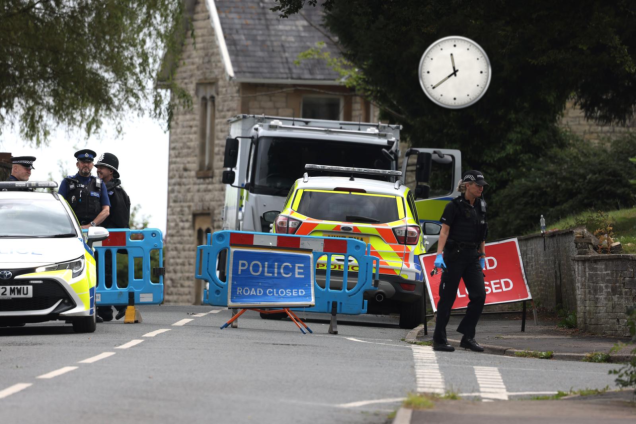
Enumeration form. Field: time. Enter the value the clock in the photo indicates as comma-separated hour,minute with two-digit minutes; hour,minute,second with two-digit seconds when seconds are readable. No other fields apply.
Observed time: 11,39
